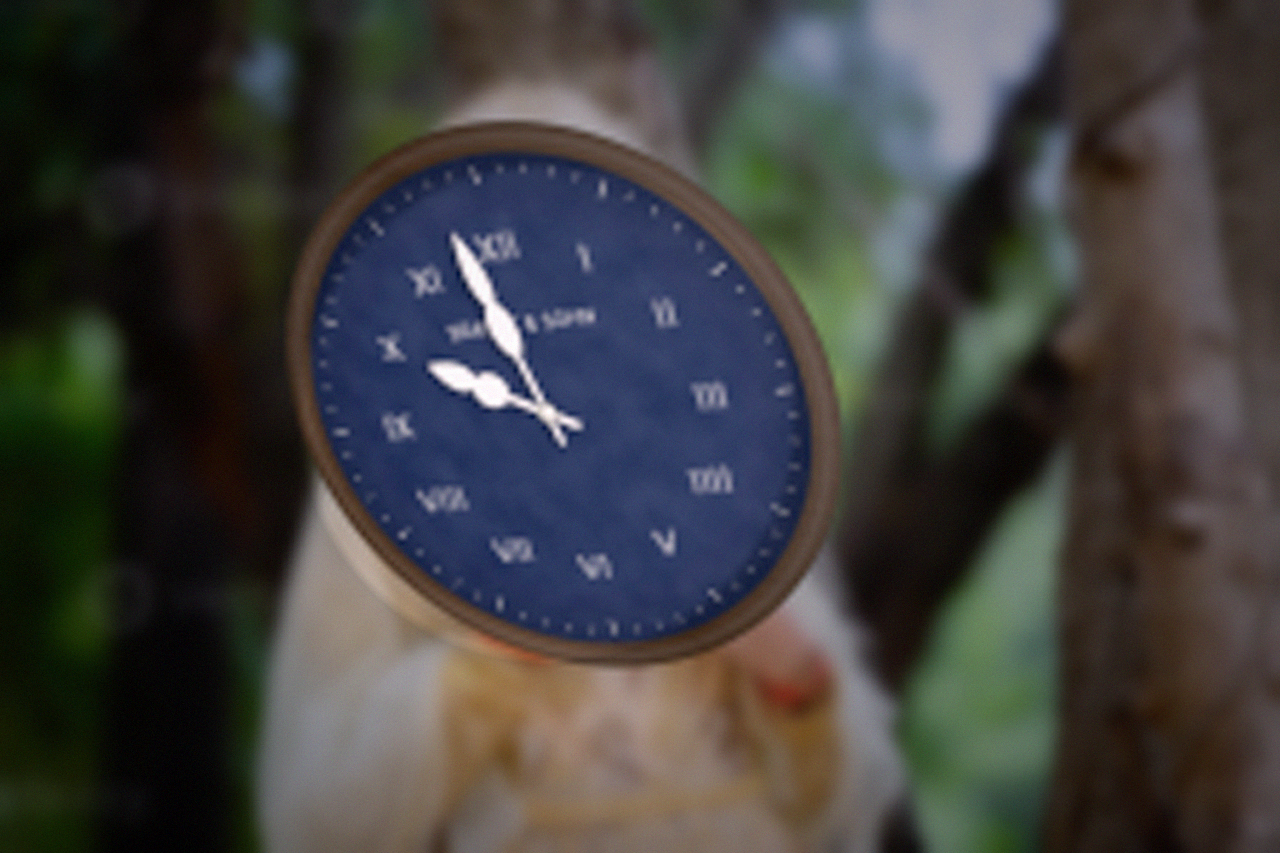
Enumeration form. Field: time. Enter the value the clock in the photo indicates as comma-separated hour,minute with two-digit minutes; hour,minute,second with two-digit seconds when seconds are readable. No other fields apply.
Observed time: 9,58
